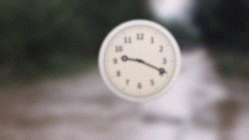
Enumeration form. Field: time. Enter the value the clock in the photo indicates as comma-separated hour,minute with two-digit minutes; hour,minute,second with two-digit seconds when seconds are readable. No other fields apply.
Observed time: 9,19
